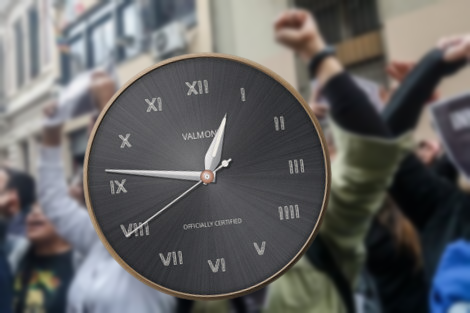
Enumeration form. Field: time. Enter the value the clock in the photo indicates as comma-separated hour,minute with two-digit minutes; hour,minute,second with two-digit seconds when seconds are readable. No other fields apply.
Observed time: 12,46,40
